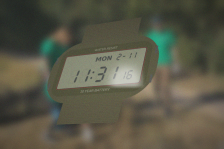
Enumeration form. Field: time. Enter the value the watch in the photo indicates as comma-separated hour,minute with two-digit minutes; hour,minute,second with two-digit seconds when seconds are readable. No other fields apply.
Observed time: 11,31,16
